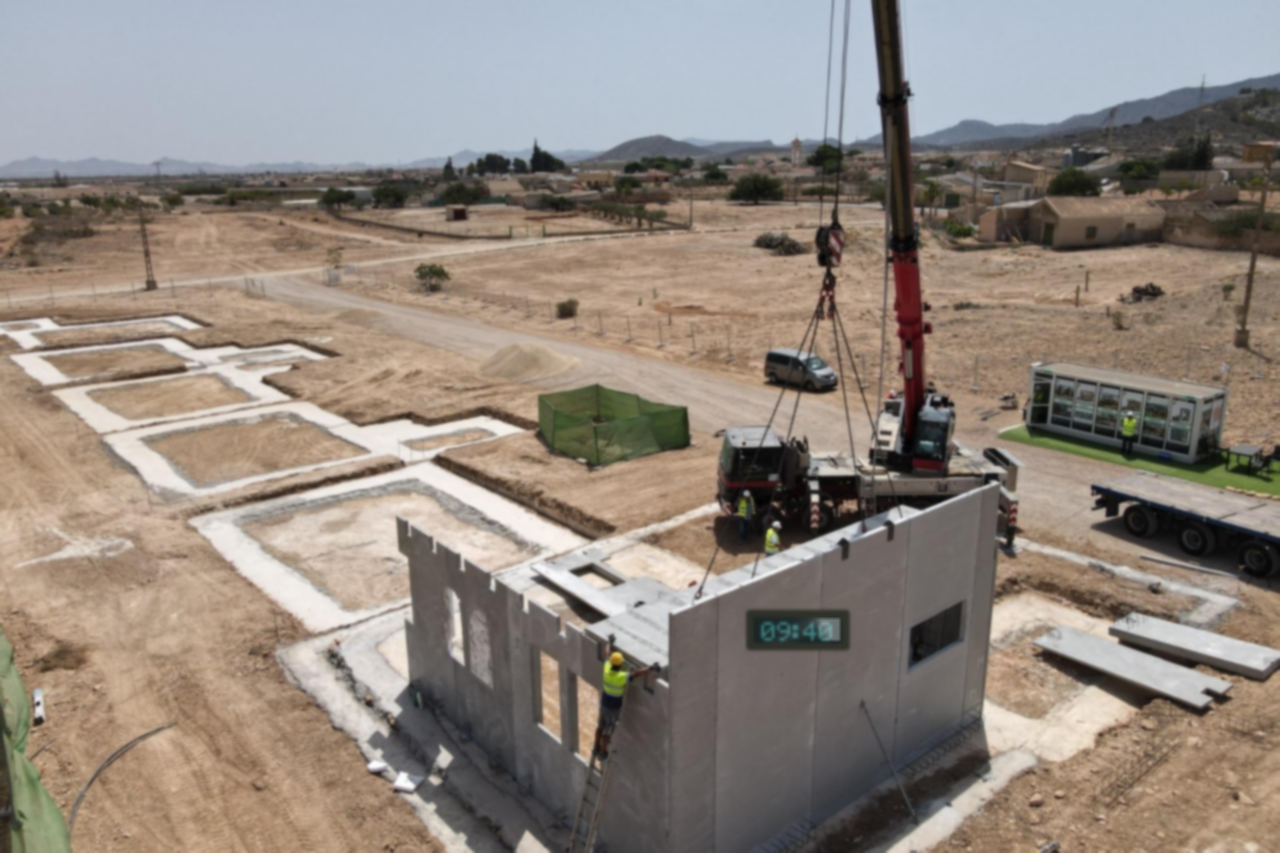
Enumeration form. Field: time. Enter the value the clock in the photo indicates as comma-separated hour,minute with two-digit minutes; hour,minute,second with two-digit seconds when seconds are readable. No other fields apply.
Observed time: 9,40
